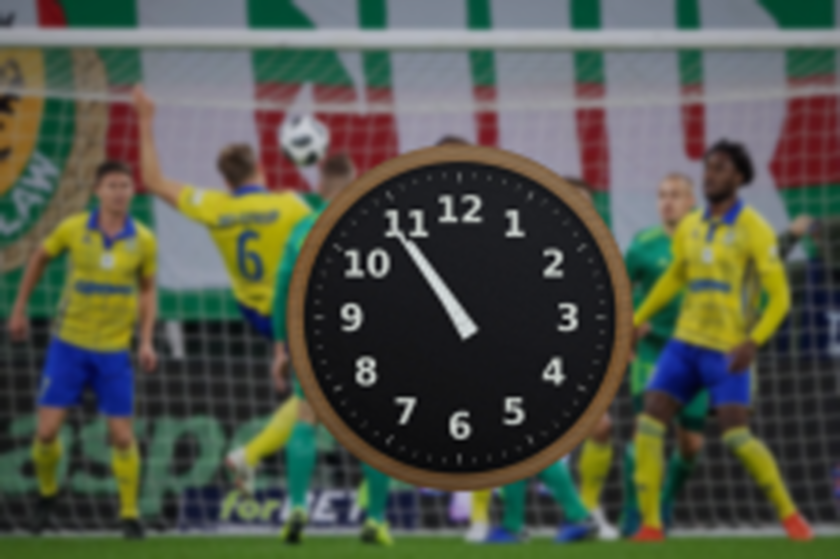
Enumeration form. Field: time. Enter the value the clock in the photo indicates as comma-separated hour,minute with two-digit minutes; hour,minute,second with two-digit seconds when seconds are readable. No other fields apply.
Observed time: 10,54
